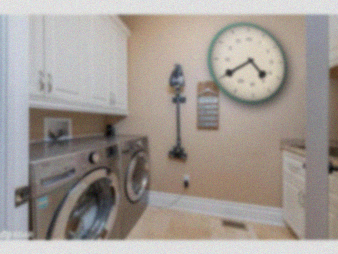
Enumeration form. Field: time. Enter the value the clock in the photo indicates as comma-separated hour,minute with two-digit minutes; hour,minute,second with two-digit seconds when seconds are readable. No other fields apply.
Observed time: 4,40
